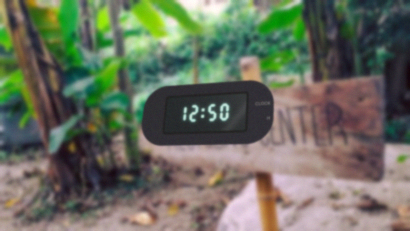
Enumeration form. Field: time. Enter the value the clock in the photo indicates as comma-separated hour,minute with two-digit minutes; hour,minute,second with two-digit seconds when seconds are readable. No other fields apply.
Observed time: 12,50
